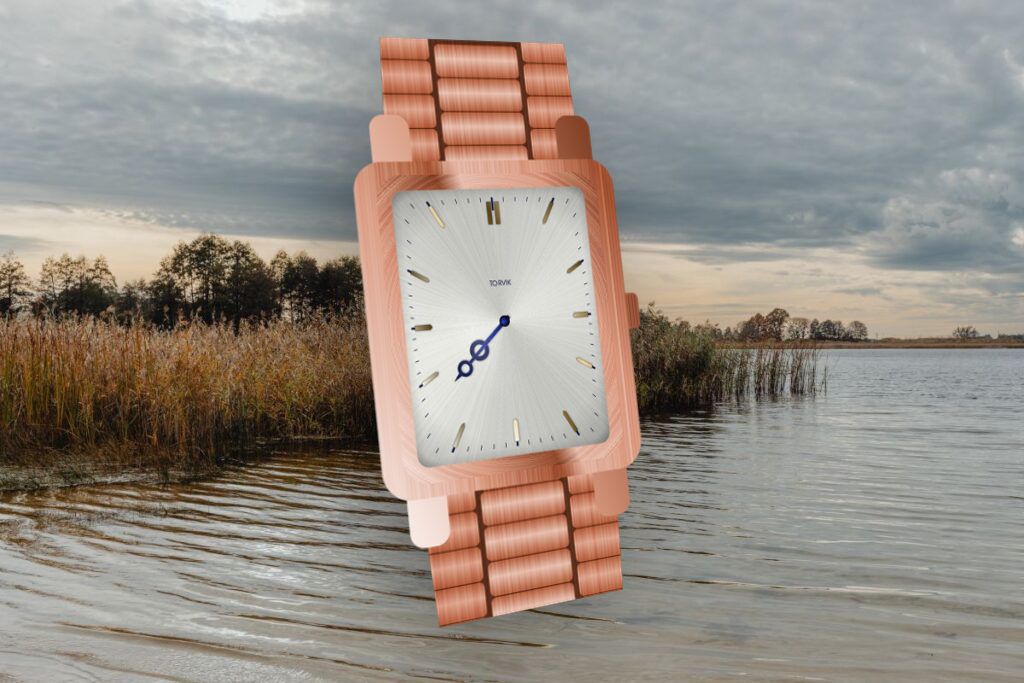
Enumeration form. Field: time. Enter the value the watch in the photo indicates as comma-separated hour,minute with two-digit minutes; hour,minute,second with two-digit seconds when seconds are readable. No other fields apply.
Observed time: 7,38
